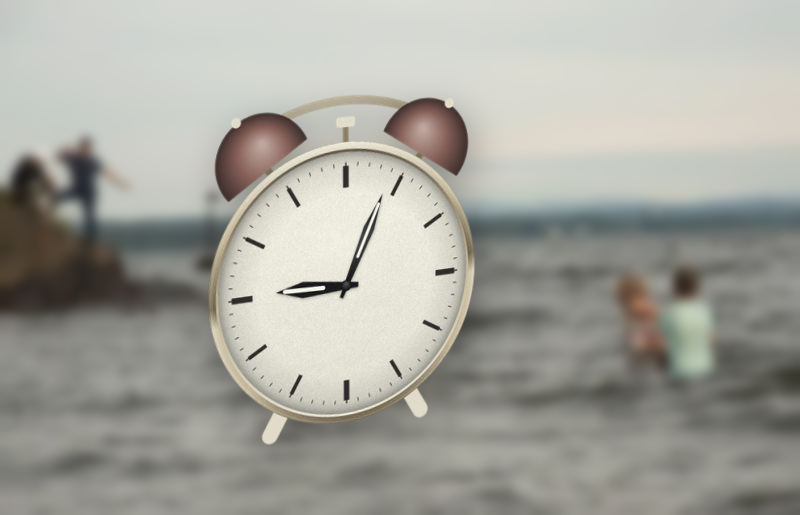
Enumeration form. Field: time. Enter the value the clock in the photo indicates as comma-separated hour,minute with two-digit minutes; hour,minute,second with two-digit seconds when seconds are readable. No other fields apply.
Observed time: 9,04
